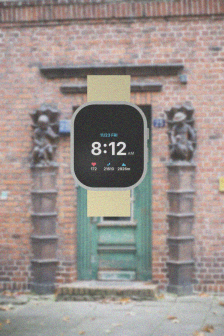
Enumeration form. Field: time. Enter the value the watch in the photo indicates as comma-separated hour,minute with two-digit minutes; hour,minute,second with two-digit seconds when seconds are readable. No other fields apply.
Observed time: 8,12
